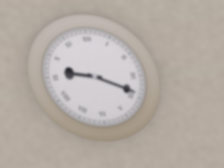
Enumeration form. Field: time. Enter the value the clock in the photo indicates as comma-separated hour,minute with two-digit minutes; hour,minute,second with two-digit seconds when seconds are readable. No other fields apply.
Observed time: 9,19
